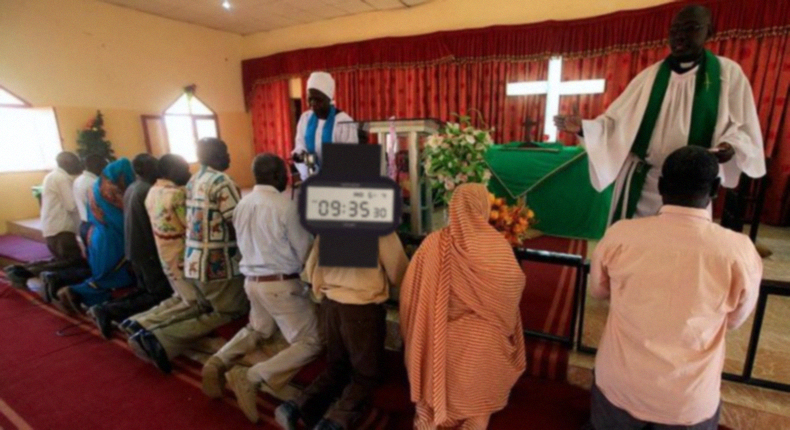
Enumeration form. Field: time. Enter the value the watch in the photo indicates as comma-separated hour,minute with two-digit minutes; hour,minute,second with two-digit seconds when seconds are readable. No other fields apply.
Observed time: 9,35
